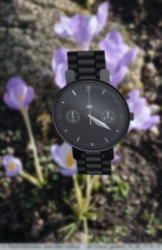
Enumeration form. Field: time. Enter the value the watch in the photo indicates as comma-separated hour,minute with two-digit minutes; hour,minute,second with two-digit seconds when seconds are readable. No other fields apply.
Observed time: 4,21
